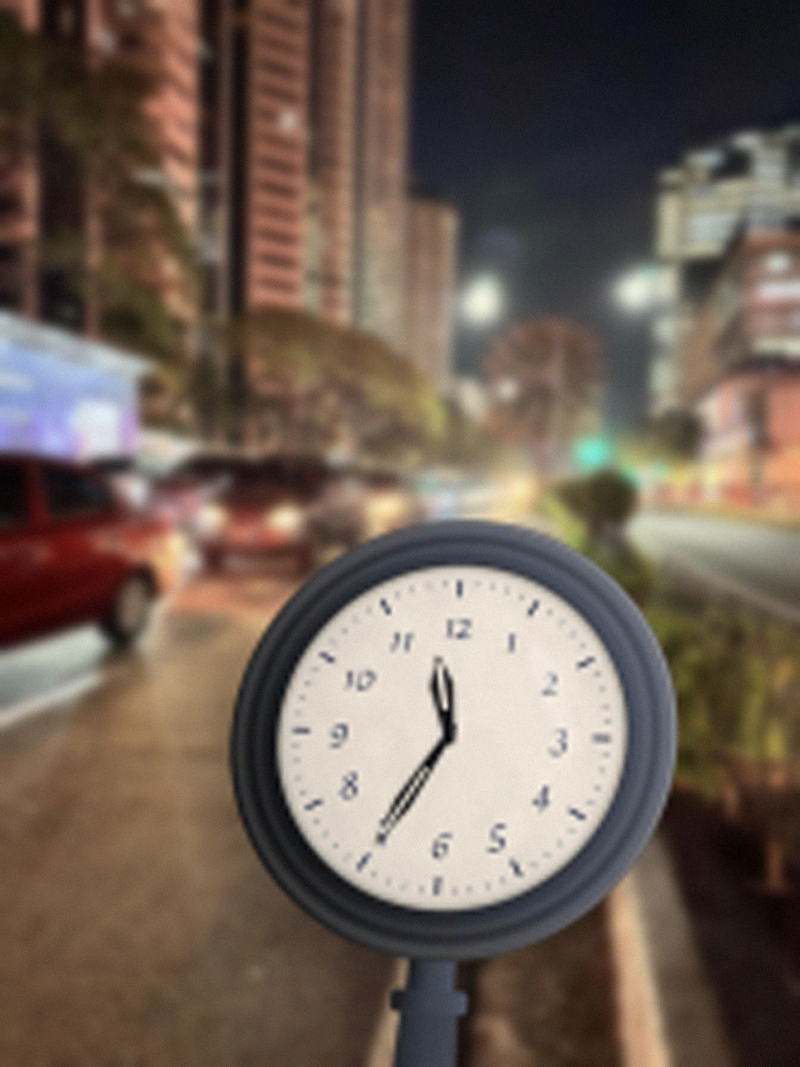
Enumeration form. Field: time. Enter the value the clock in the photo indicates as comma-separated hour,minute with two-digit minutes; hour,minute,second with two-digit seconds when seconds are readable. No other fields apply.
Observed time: 11,35
